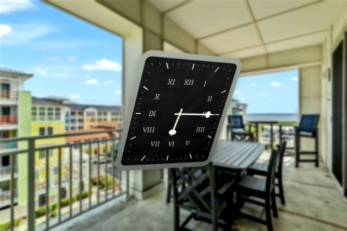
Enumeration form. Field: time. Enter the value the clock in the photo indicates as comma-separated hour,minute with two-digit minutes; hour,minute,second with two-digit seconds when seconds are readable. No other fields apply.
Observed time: 6,15
